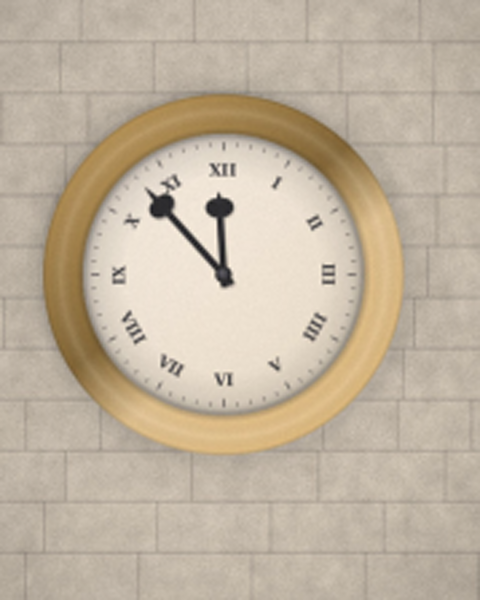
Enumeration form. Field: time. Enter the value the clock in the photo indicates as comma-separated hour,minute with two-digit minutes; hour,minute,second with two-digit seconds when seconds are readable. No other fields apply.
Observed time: 11,53
